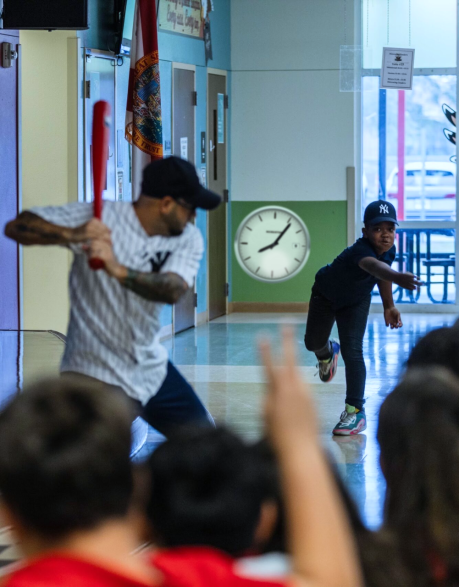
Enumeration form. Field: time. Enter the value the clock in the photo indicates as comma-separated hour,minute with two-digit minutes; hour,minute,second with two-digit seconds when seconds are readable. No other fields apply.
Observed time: 8,06
